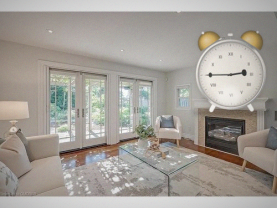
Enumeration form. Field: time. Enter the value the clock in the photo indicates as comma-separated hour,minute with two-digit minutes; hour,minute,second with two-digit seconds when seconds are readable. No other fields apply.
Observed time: 2,45
